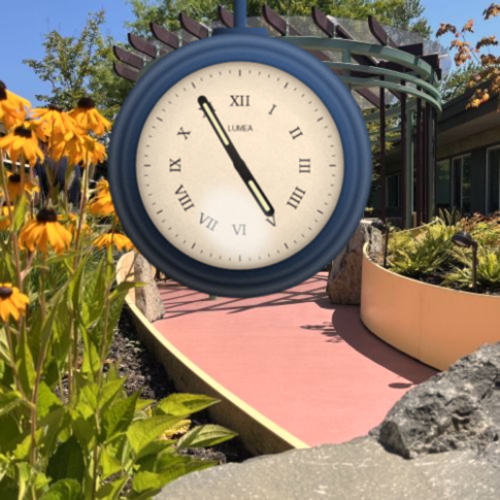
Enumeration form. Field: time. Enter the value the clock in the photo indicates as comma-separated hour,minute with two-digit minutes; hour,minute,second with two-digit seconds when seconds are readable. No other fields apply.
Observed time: 4,55
